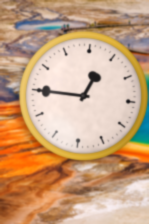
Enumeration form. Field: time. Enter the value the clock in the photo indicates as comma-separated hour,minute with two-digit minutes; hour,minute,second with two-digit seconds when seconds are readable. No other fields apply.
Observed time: 12,45
